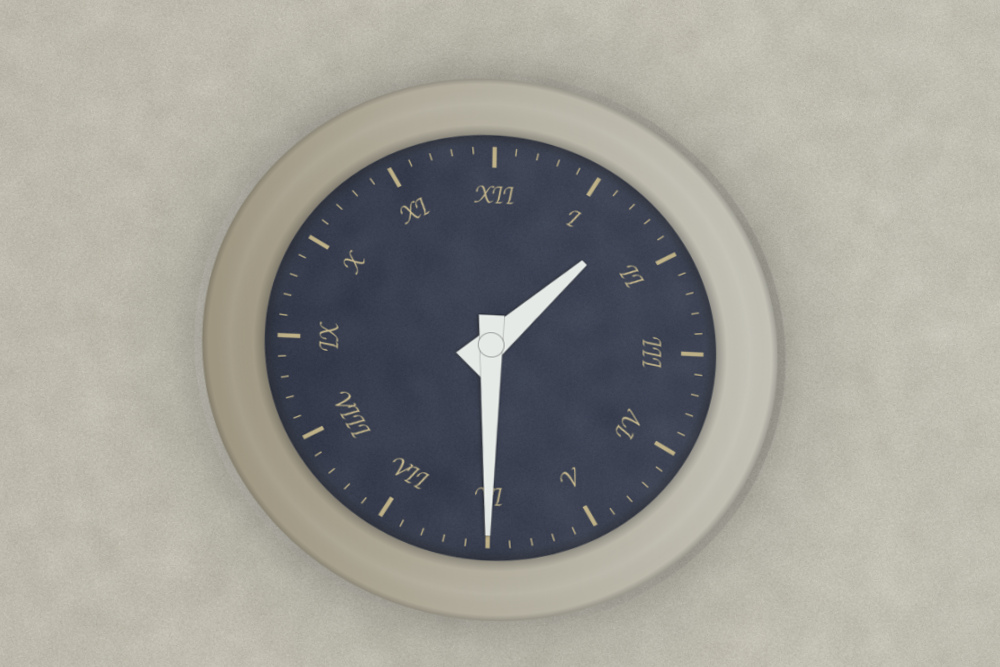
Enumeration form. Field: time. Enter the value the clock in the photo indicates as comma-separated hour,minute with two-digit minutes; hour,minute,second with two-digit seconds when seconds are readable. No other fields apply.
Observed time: 1,30
